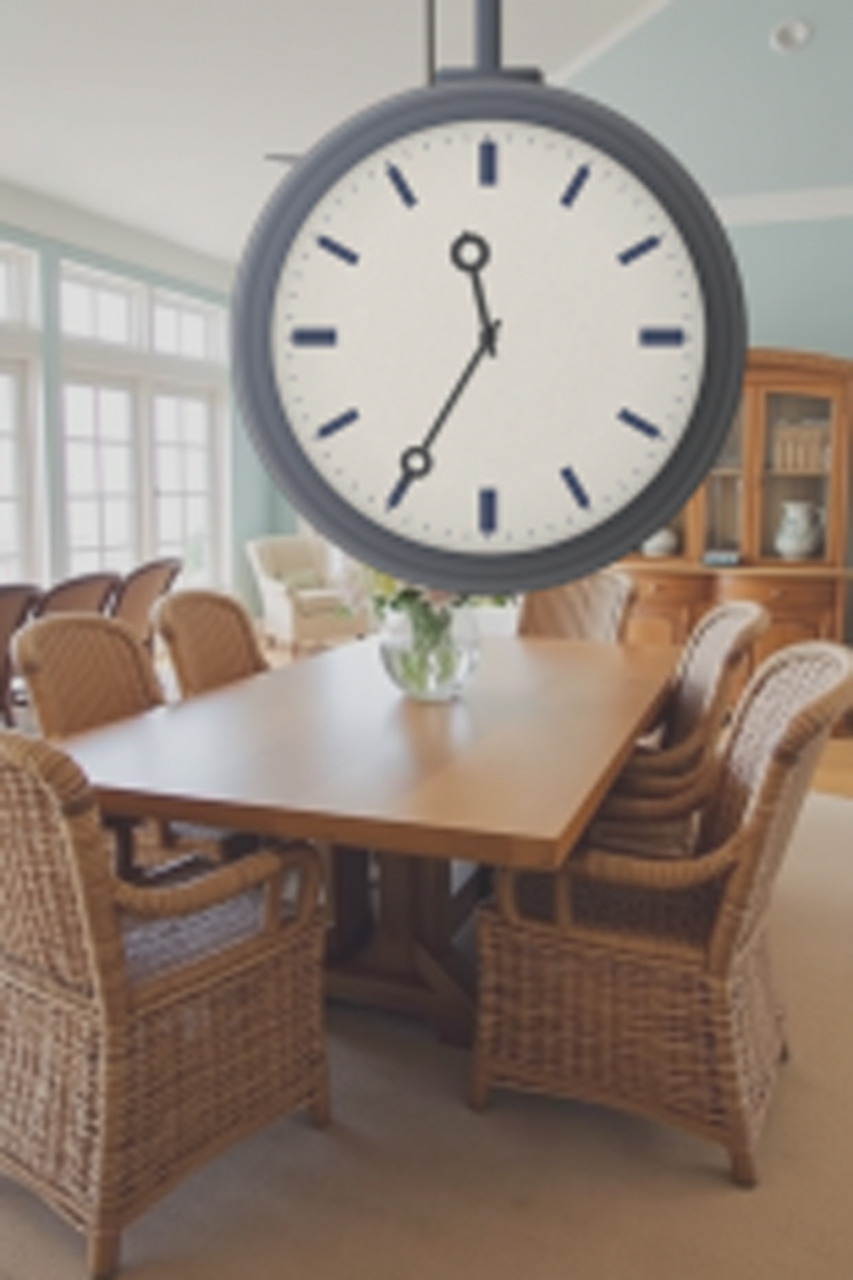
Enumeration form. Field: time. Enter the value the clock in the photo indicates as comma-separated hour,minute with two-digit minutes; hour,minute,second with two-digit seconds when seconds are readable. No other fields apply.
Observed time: 11,35
